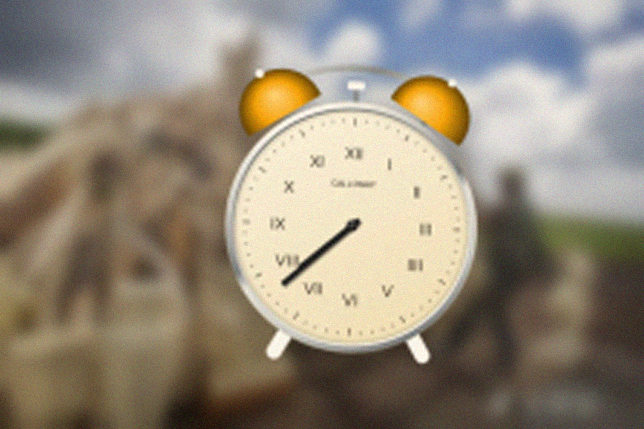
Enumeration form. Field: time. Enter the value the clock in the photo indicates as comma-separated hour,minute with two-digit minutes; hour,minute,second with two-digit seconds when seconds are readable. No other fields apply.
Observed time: 7,38
